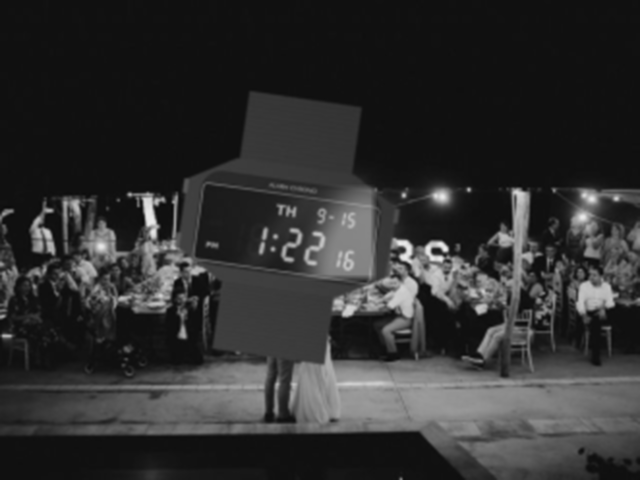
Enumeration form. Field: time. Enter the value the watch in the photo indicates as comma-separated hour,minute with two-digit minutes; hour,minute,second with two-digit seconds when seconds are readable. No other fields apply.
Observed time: 1,22,16
